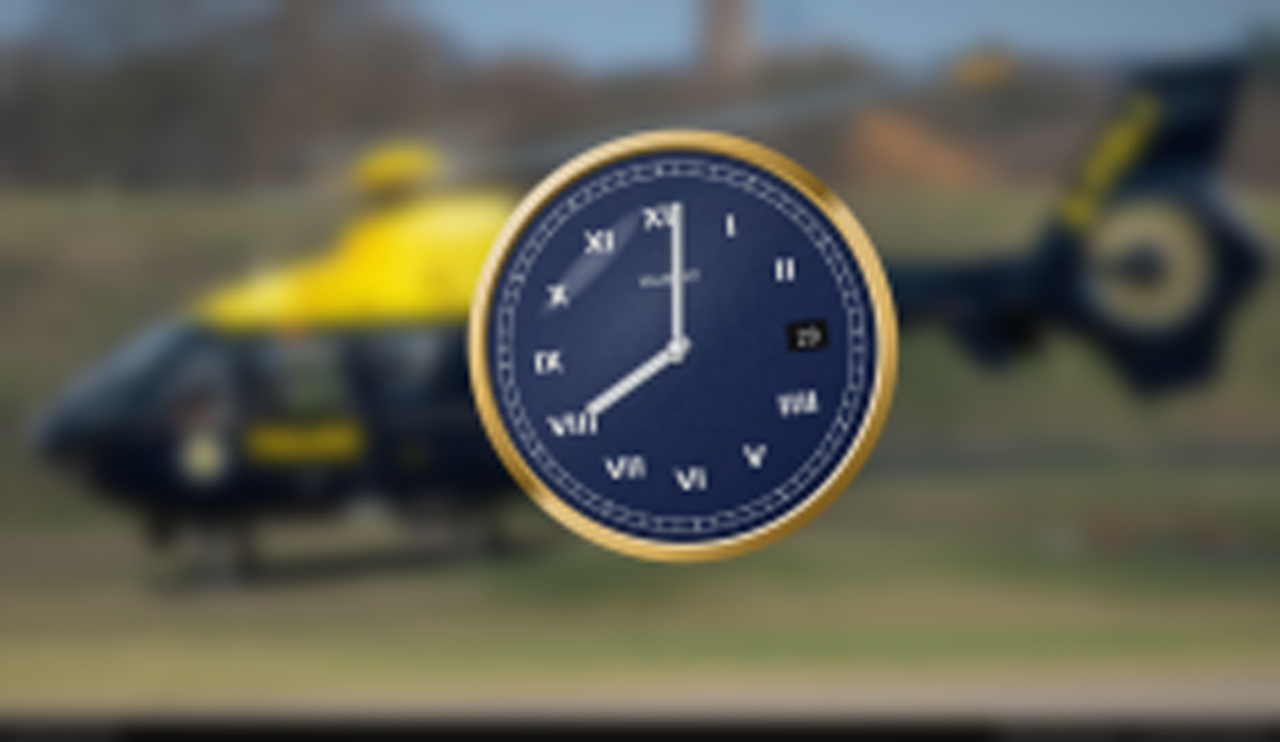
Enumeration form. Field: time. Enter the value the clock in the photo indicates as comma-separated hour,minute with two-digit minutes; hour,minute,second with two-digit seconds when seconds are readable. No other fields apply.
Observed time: 8,01
